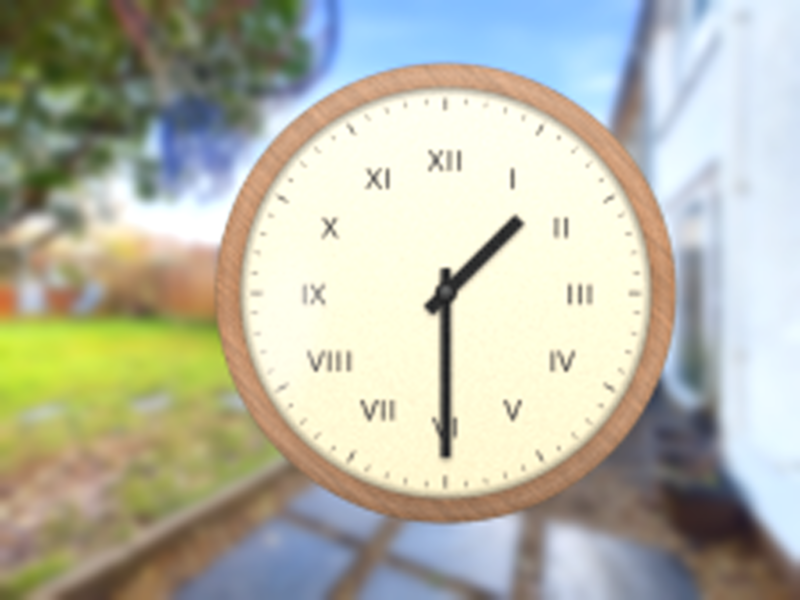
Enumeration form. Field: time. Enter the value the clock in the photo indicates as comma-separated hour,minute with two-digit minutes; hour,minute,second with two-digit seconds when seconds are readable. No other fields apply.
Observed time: 1,30
